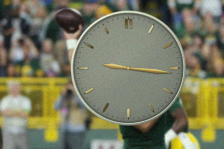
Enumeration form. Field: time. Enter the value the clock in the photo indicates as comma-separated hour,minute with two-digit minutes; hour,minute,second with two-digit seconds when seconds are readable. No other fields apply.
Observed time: 9,16
